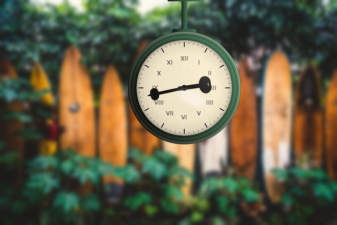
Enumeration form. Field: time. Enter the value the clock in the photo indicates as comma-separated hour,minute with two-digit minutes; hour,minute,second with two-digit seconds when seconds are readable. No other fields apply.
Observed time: 2,43
